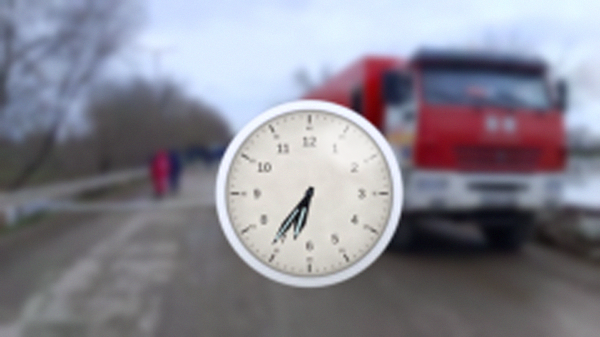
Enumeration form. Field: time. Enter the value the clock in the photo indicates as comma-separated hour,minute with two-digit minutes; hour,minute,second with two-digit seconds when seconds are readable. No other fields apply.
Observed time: 6,36
